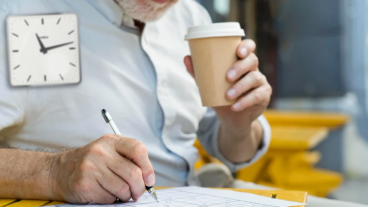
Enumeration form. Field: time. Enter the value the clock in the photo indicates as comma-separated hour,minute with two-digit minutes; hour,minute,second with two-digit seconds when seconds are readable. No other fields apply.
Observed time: 11,13
